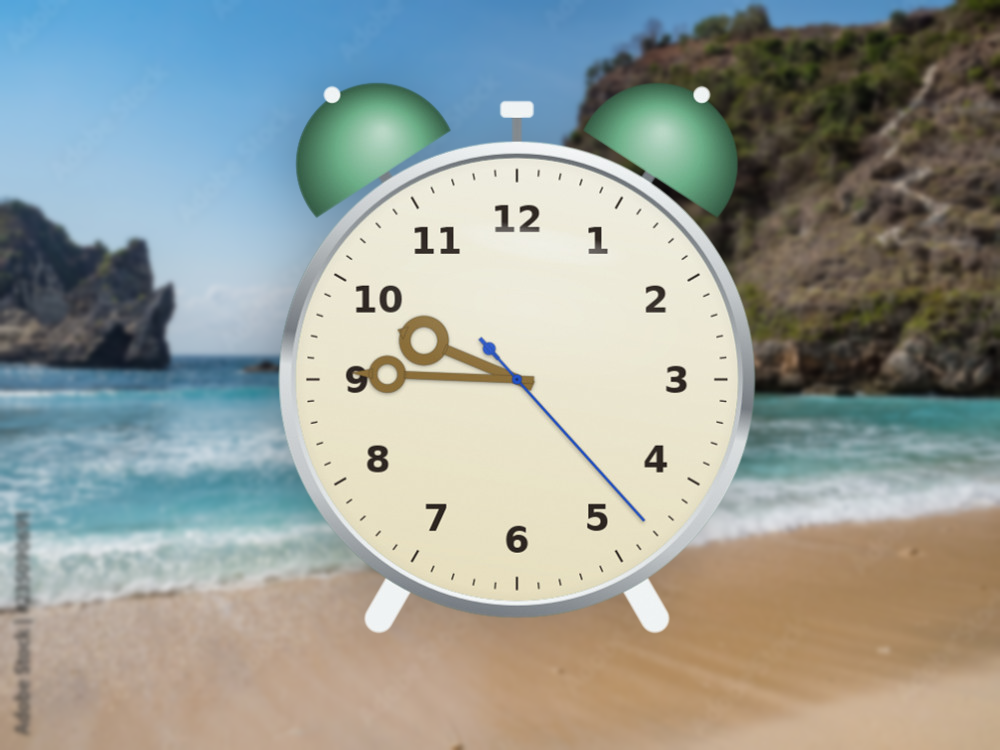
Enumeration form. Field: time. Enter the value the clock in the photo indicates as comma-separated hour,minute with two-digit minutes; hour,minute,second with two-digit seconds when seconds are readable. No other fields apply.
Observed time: 9,45,23
